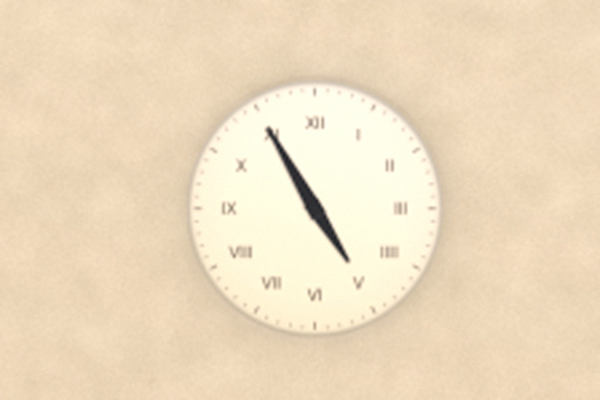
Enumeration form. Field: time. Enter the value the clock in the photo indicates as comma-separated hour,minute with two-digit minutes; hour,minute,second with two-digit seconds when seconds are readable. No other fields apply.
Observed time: 4,55
